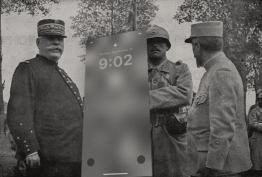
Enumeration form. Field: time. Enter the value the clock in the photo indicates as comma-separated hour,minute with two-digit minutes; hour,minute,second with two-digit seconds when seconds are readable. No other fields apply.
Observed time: 9,02
